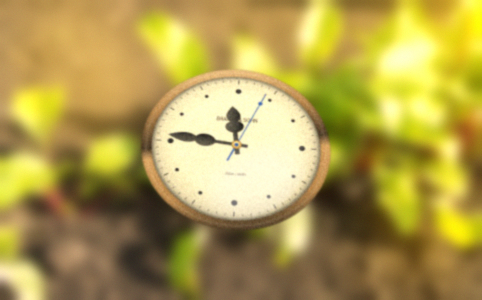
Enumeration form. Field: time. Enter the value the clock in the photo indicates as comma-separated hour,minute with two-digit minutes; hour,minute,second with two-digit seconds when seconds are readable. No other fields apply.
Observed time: 11,46,04
